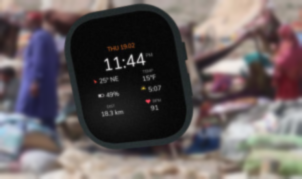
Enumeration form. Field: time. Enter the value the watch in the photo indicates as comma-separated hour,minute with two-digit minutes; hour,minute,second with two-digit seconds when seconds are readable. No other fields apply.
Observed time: 11,44
